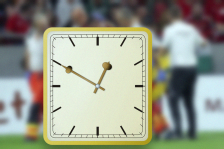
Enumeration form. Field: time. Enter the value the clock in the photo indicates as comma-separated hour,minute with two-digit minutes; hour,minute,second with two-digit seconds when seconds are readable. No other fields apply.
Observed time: 12,50
